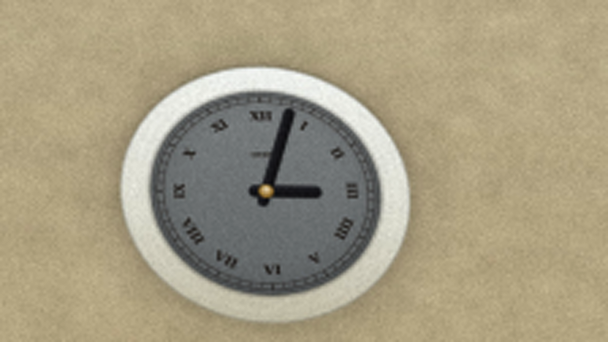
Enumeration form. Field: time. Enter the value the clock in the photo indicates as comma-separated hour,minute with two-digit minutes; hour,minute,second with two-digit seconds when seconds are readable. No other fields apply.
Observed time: 3,03
